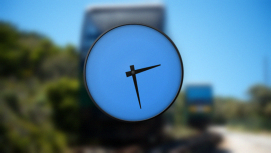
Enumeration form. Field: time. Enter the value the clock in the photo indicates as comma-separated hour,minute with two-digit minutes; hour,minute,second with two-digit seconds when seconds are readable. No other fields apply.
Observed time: 2,28
